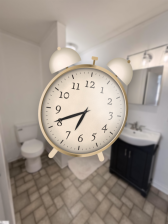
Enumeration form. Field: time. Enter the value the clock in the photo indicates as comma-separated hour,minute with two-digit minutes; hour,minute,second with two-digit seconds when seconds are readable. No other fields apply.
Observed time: 6,41
